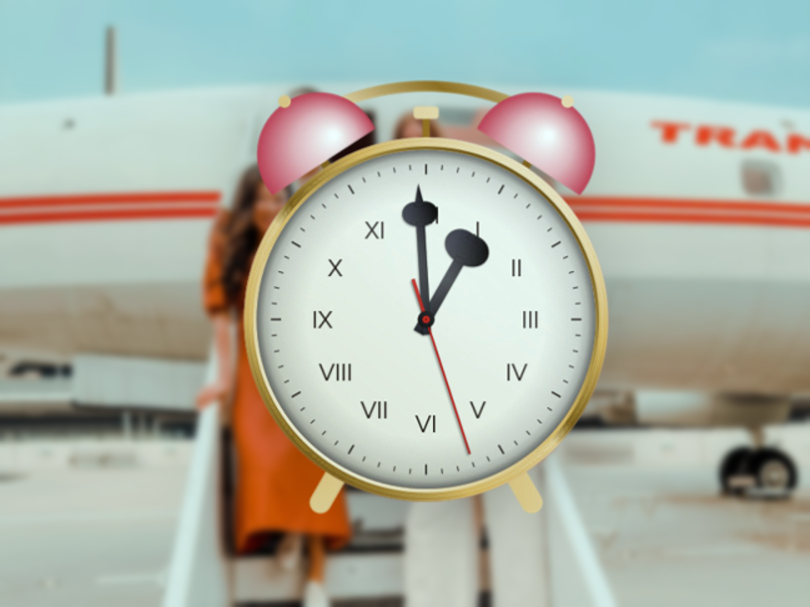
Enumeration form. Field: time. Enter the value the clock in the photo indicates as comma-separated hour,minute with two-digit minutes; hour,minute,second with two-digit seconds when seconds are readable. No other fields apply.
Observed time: 12,59,27
